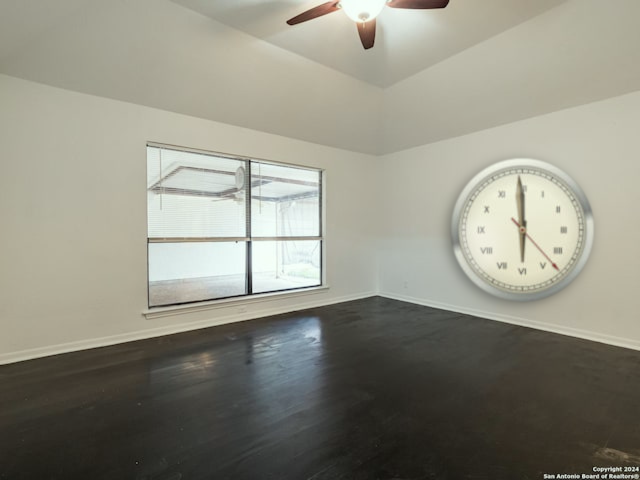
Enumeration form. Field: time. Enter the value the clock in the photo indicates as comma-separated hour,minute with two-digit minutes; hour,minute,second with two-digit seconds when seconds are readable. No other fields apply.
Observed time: 5,59,23
